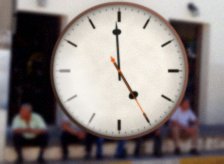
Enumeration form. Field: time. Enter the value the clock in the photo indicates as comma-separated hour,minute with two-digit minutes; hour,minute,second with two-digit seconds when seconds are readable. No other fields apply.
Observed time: 4,59,25
